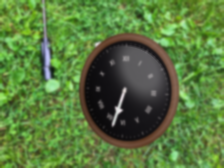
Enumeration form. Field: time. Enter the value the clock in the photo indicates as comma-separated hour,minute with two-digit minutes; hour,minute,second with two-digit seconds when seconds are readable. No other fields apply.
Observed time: 6,33
